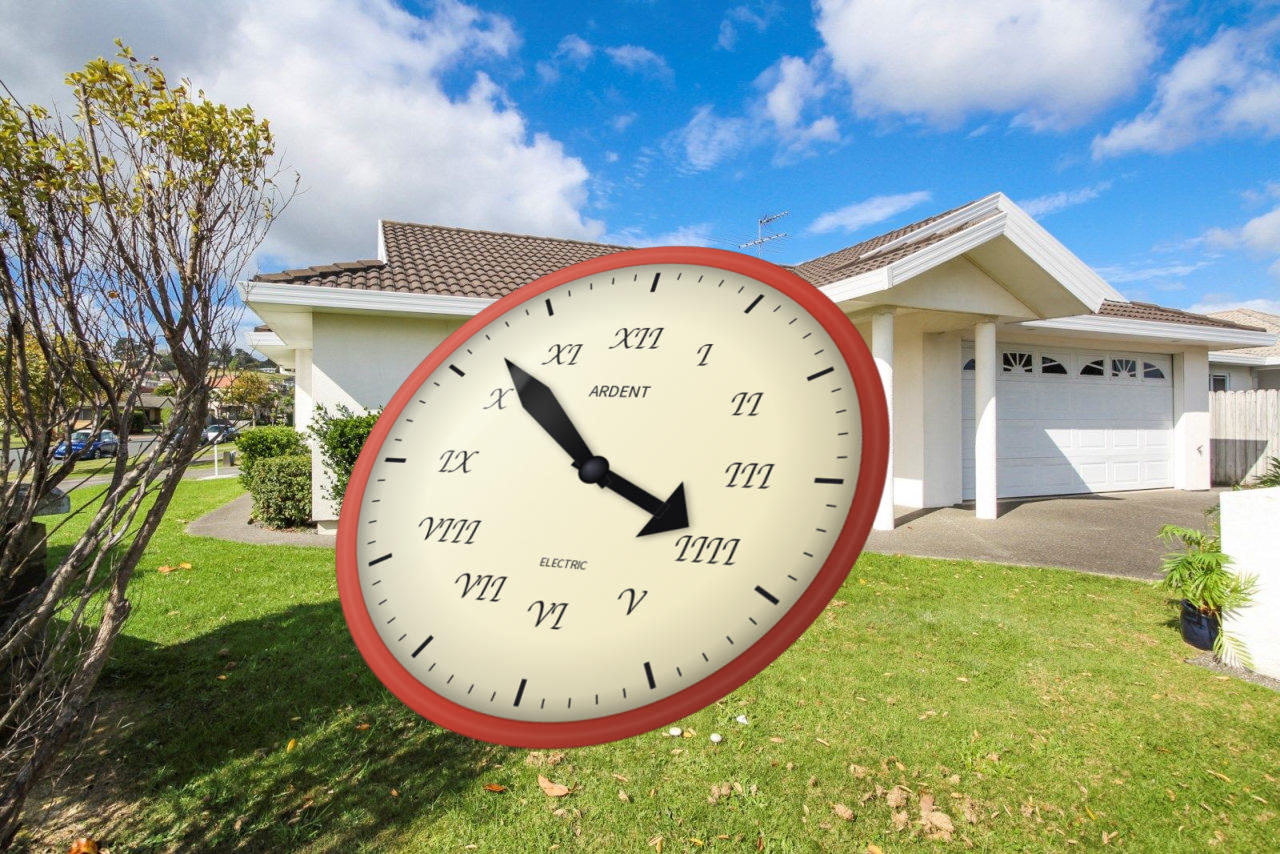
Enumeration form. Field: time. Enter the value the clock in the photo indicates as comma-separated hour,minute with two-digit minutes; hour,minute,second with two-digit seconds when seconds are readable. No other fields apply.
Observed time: 3,52
